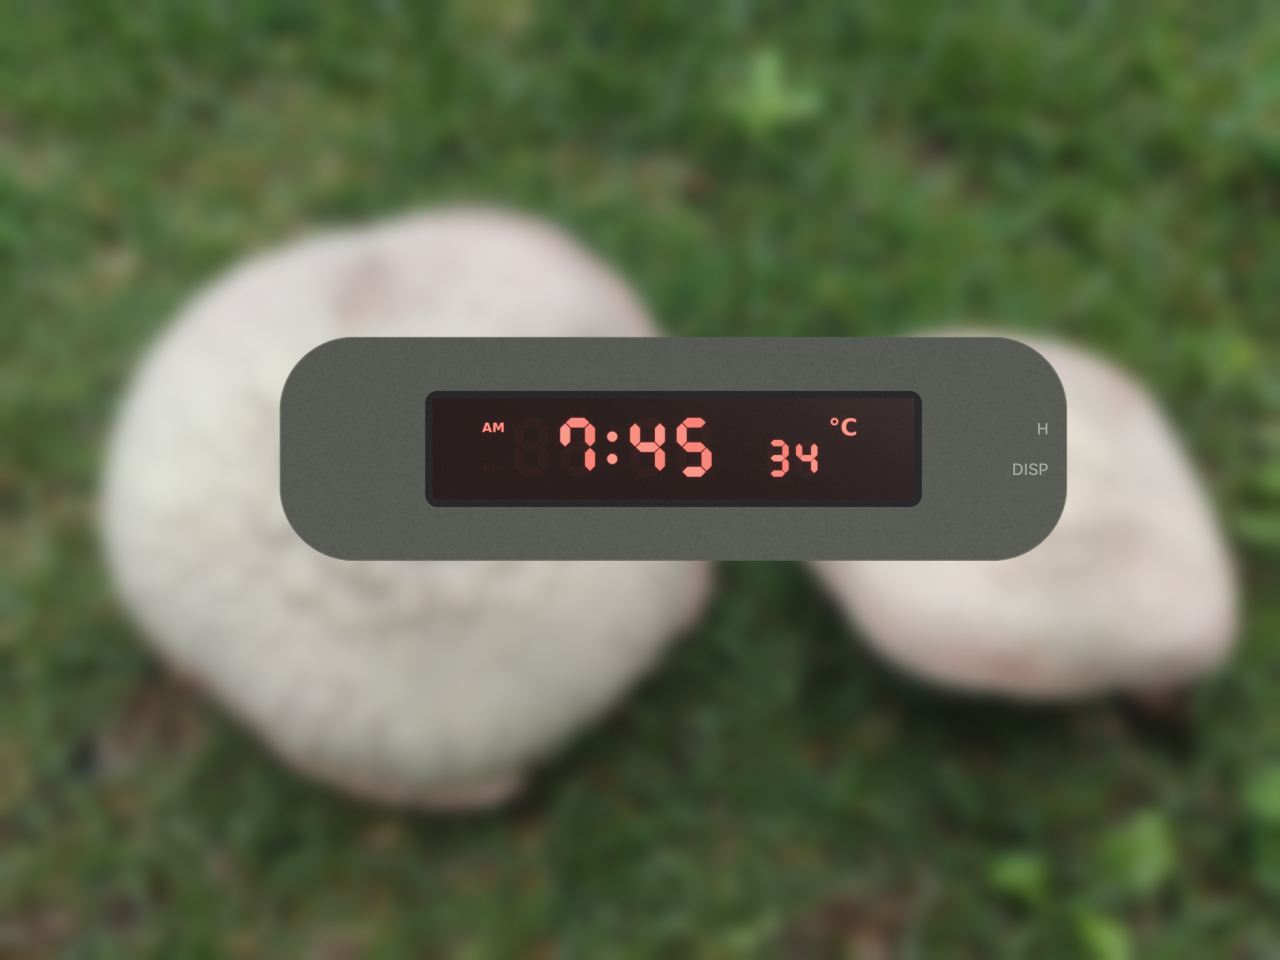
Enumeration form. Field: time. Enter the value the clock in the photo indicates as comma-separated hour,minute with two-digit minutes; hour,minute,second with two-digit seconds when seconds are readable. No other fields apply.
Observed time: 7,45
